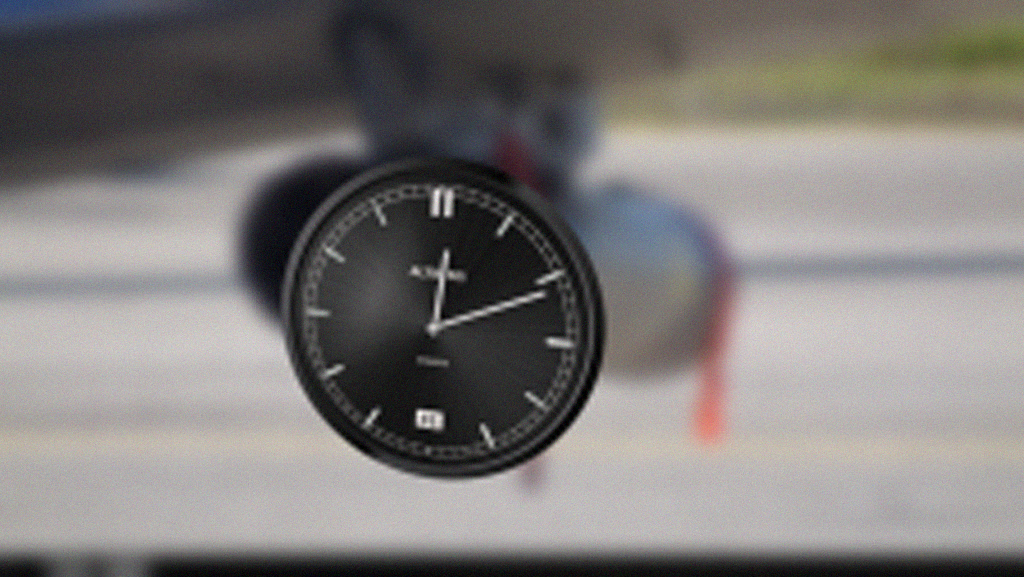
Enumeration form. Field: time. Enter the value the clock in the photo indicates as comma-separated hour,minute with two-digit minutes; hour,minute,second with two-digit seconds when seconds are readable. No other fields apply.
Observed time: 12,11
